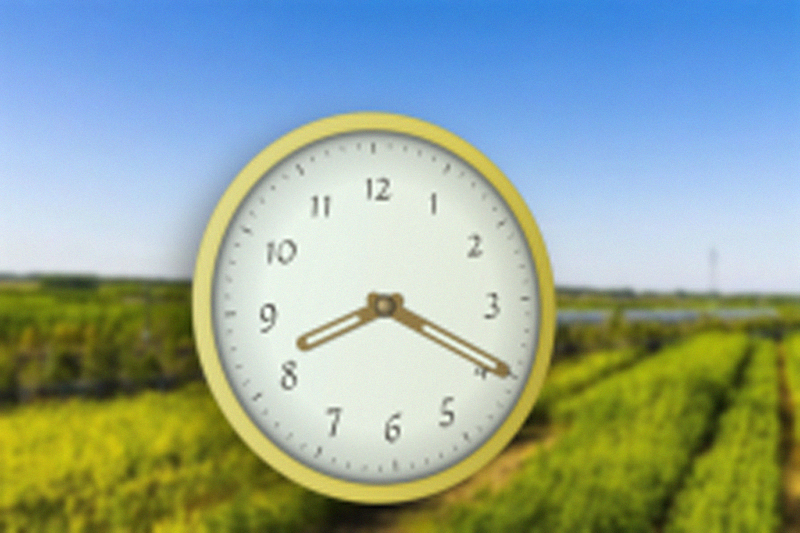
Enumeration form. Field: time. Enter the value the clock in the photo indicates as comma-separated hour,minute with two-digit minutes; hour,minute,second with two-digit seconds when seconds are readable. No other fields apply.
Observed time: 8,20
